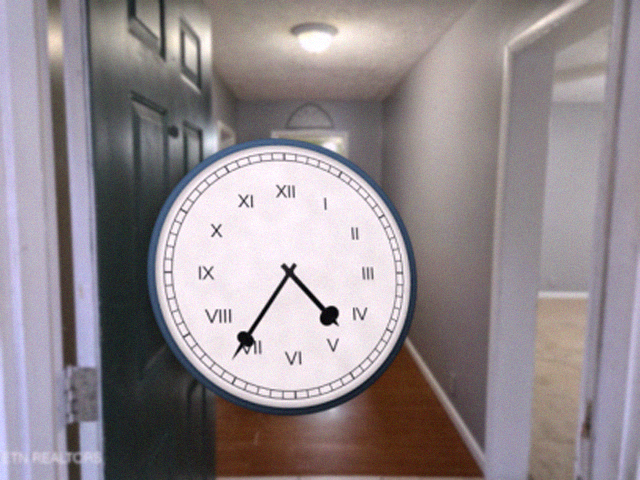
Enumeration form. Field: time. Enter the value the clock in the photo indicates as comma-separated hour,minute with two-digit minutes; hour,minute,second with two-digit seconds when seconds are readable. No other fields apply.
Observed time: 4,36
